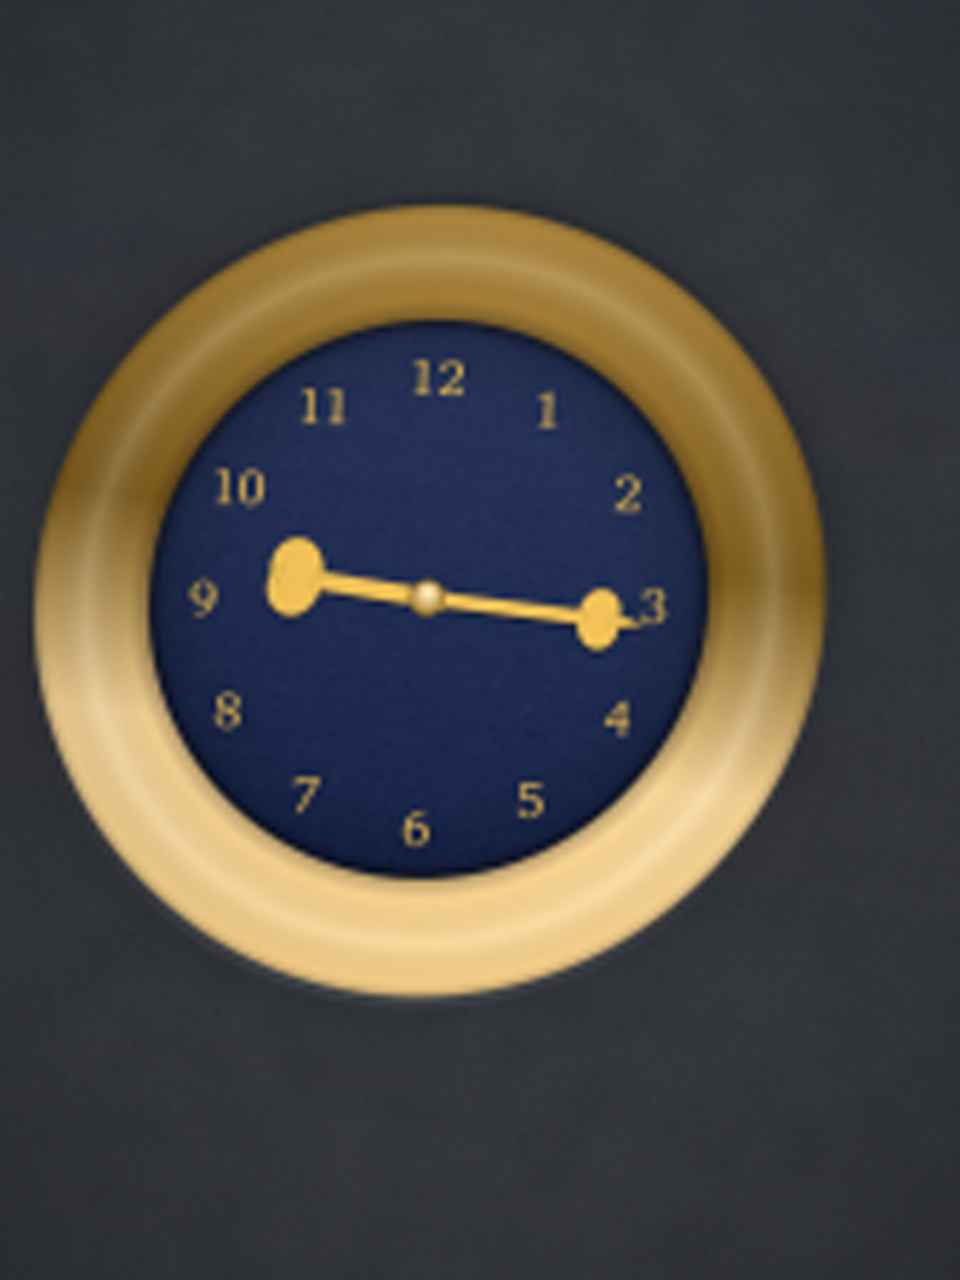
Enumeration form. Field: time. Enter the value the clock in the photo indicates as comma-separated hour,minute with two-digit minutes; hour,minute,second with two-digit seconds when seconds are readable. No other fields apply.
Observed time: 9,16
